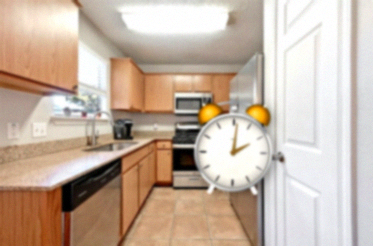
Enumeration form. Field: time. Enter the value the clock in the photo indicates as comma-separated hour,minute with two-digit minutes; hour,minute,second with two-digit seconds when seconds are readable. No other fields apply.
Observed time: 2,01
